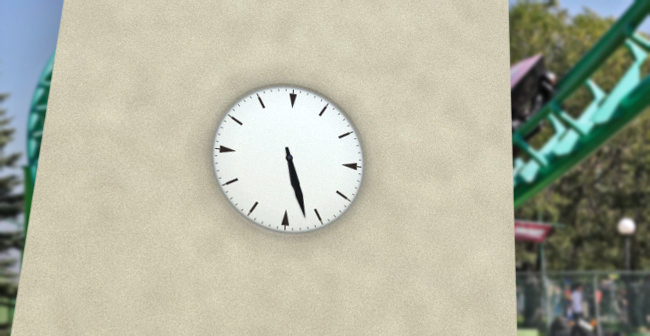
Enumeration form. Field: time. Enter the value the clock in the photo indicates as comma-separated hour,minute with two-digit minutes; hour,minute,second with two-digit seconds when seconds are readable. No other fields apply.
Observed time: 5,27
